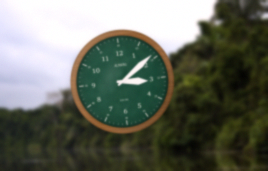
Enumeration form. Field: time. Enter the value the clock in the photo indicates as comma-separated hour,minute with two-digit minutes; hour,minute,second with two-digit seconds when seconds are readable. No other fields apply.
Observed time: 3,09
